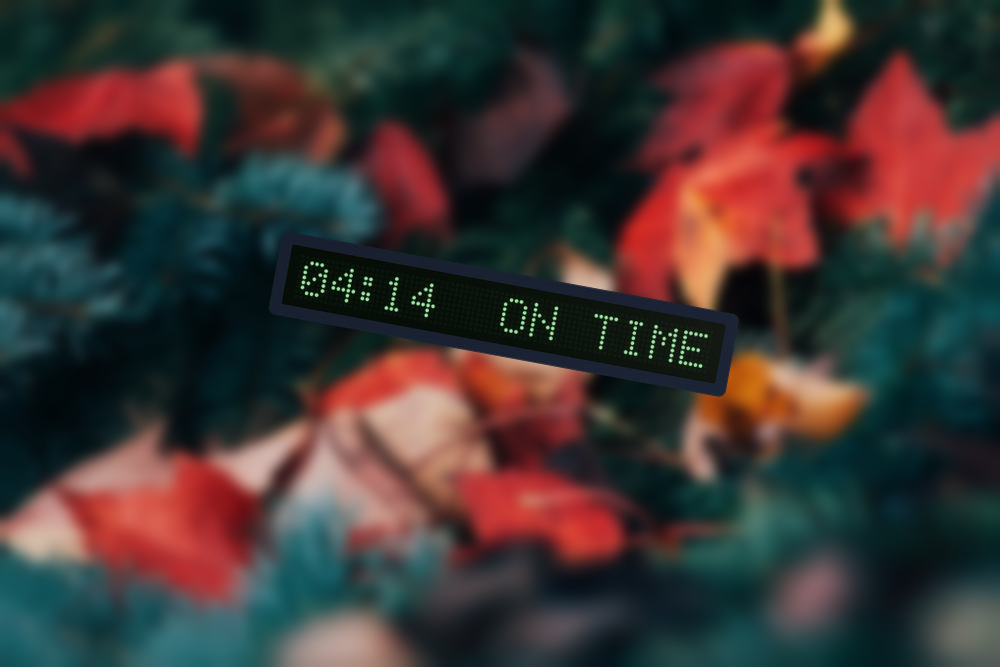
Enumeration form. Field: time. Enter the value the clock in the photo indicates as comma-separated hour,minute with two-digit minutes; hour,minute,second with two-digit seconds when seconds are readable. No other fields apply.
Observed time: 4,14
